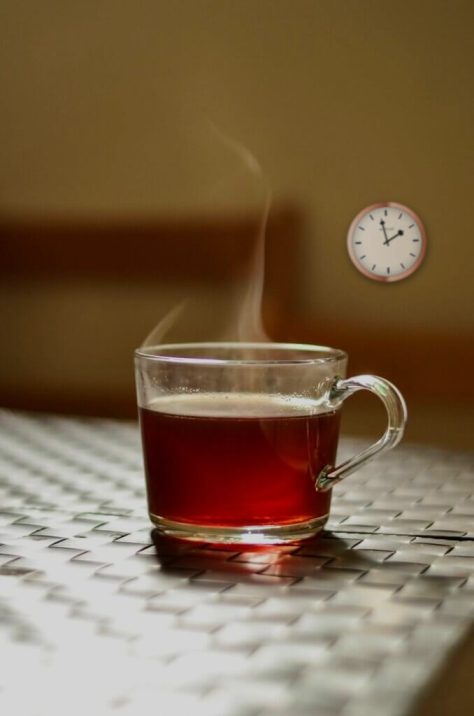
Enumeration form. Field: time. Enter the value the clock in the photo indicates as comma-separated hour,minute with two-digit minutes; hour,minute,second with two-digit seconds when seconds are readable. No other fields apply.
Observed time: 1,58
